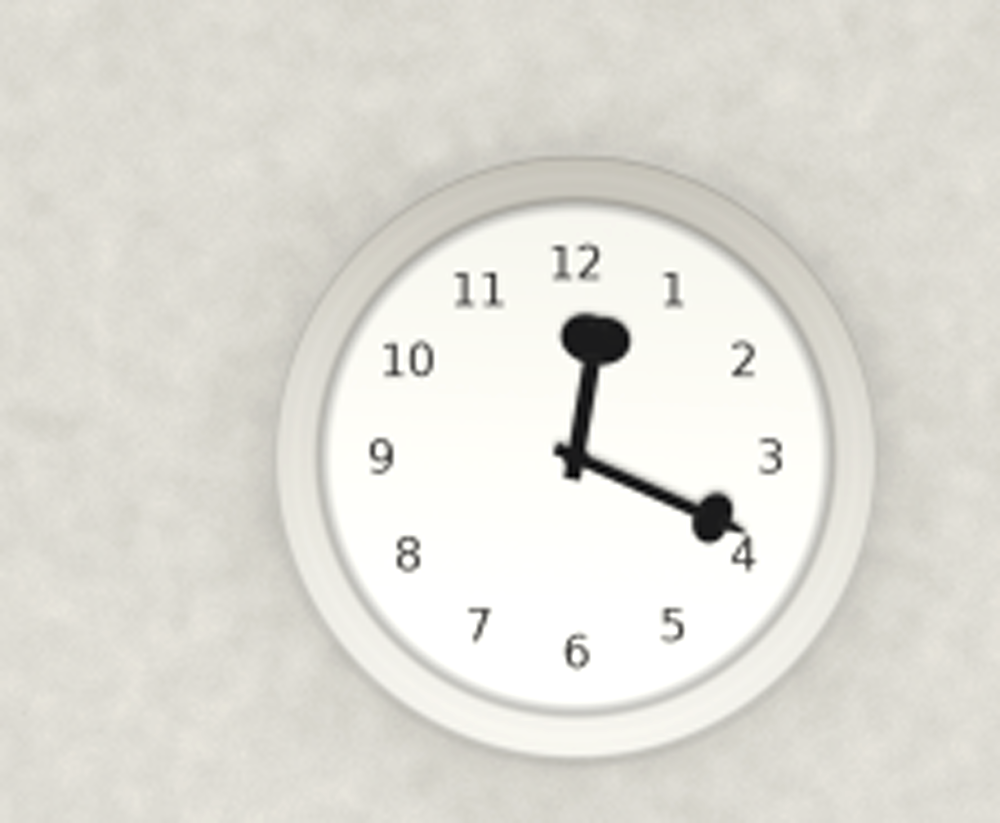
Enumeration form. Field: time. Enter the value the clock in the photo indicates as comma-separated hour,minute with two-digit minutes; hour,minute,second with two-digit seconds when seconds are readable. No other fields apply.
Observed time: 12,19
